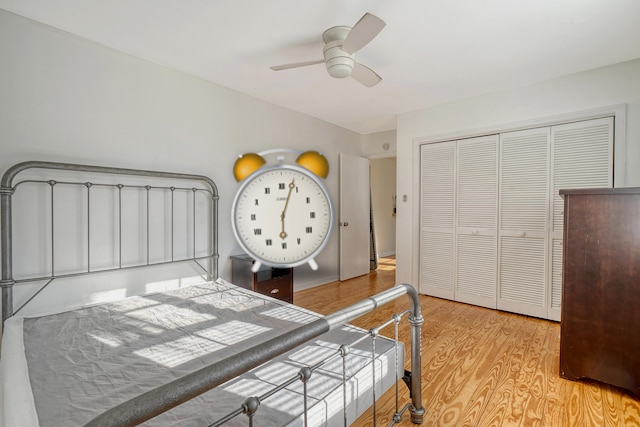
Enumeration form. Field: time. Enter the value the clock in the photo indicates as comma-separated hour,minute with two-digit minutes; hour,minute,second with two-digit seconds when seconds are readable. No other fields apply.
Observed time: 6,03
